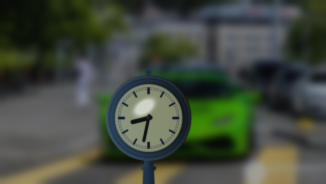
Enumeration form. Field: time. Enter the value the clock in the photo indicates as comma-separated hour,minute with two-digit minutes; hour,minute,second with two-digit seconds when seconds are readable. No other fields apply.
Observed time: 8,32
